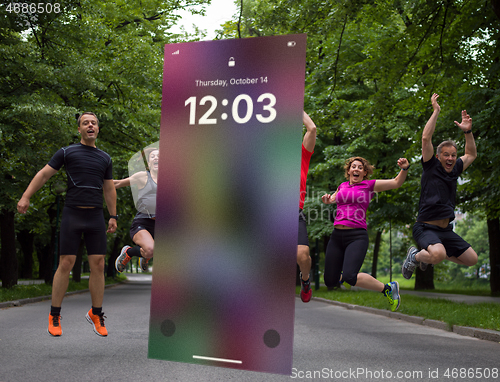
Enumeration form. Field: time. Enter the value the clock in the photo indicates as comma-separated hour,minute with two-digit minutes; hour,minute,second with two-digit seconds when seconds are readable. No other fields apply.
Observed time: 12,03
